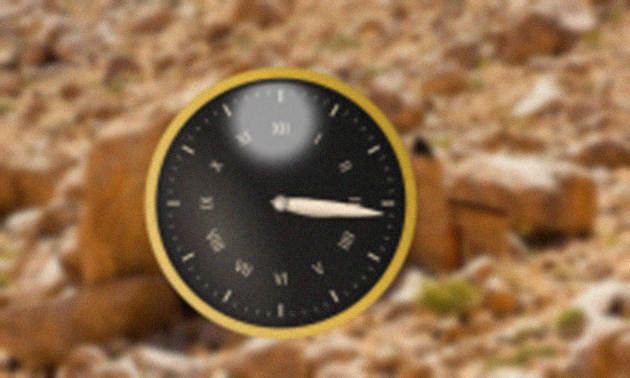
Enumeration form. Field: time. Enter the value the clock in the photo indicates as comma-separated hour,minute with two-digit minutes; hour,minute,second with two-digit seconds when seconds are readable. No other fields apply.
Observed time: 3,16
